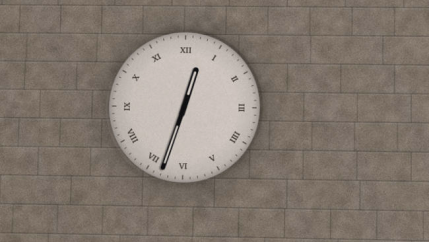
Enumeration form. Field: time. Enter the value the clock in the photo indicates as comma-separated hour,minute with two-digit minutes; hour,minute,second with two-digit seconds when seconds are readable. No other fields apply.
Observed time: 12,33
